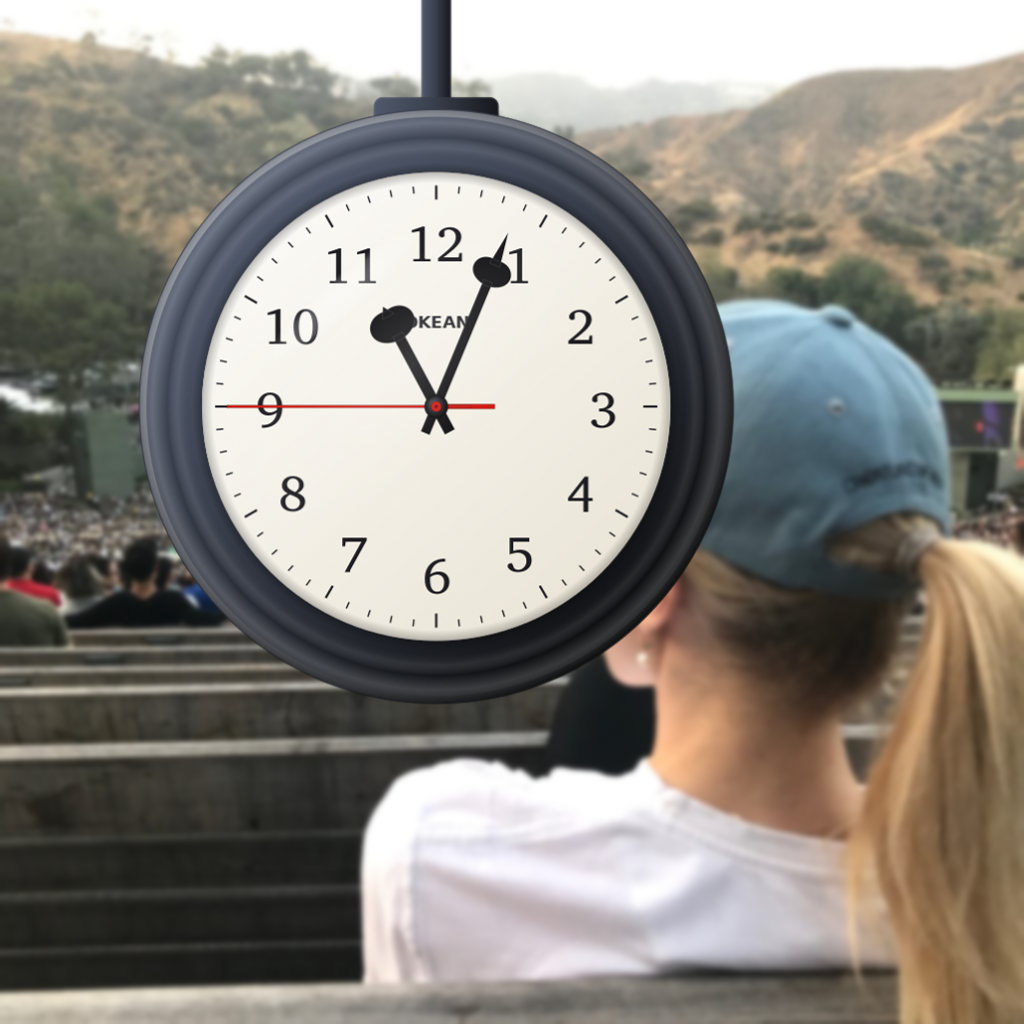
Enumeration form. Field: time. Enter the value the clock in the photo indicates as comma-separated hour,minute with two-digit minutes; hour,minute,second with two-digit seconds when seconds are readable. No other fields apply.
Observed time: 11,03,45
